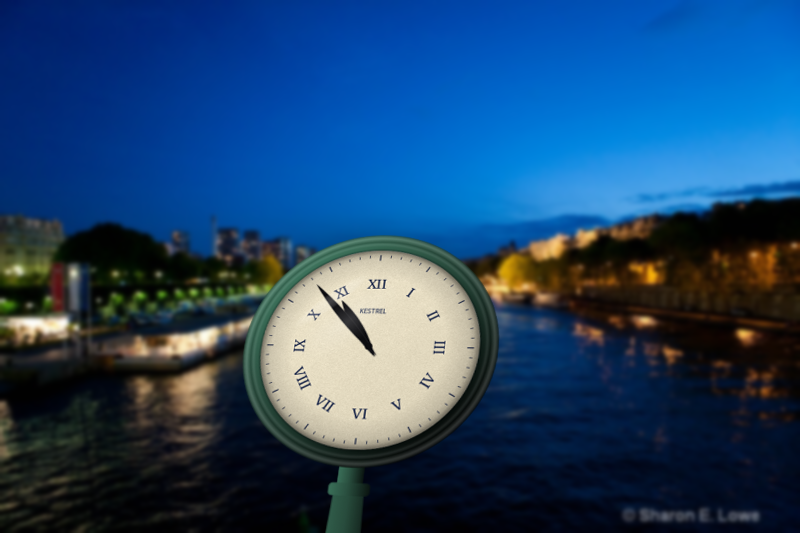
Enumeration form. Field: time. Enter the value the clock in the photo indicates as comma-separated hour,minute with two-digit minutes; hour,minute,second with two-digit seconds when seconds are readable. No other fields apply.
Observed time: 10,53
